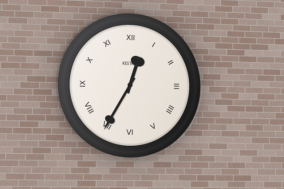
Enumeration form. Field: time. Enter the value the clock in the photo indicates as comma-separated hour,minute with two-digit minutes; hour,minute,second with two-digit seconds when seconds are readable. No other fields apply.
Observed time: 12,35
